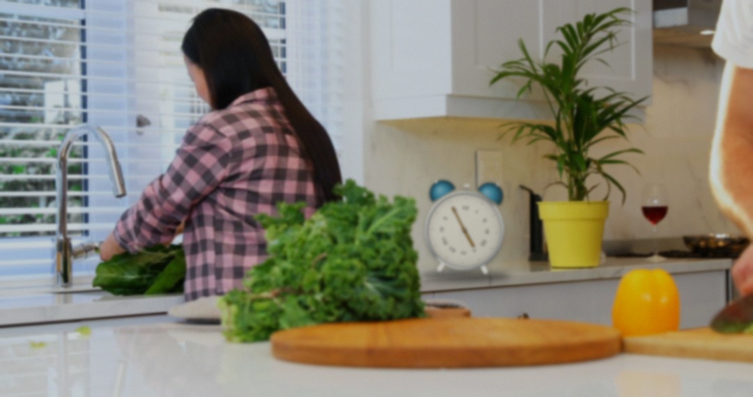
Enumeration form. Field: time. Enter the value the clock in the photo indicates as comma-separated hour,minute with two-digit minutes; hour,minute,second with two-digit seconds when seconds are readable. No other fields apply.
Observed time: 4,55
